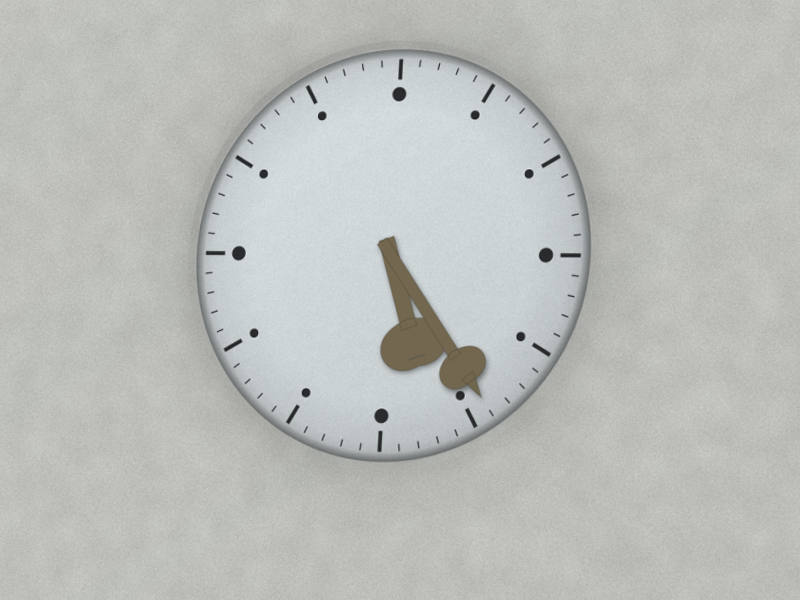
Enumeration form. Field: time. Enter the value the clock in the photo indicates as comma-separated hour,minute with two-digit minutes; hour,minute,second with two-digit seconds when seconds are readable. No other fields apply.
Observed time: 5,24
